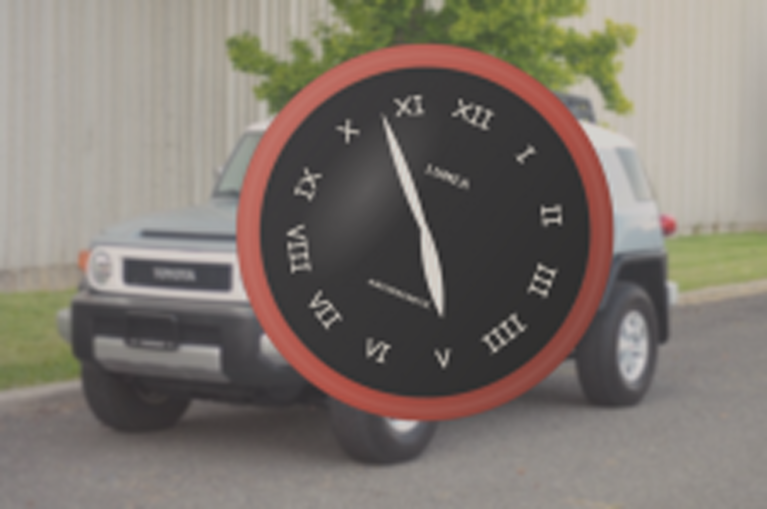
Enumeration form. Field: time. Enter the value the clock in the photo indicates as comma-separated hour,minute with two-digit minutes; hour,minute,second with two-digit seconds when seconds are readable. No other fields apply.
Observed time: 4,53
